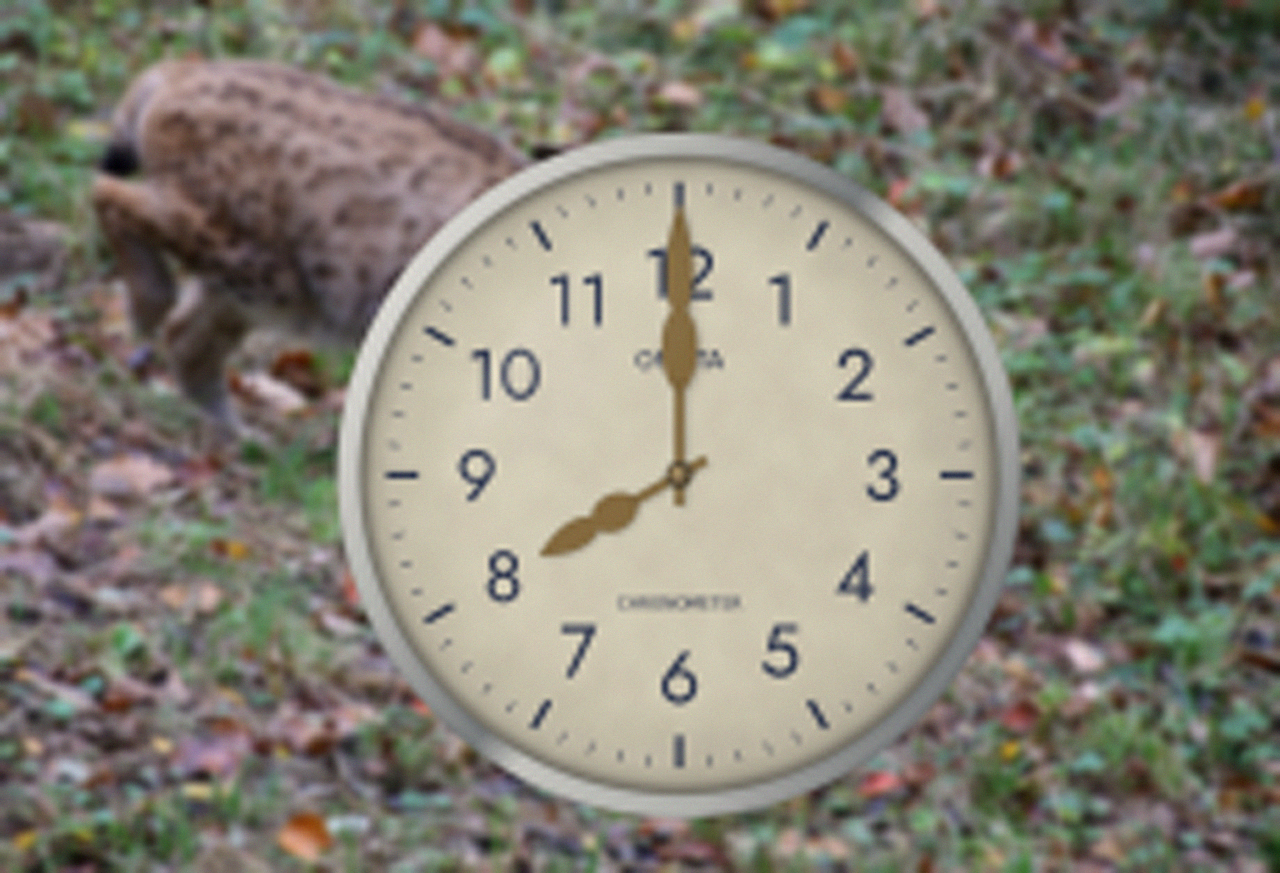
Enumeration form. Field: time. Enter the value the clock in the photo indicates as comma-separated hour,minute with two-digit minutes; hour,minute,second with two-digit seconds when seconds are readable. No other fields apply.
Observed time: 8,00
